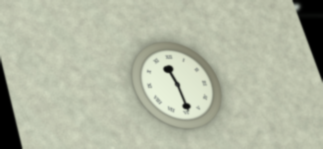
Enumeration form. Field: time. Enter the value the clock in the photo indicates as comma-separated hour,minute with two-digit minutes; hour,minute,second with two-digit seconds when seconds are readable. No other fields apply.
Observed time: 11,29
